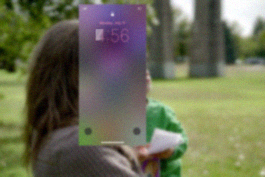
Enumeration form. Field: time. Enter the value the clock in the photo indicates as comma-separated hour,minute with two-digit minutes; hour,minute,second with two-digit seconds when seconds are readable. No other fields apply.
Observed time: 4,56
